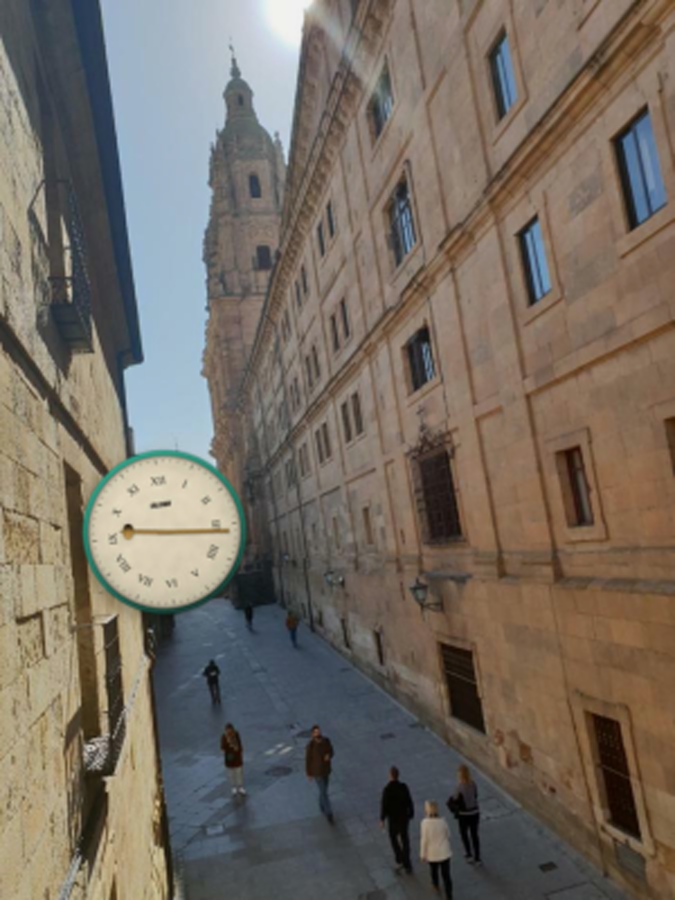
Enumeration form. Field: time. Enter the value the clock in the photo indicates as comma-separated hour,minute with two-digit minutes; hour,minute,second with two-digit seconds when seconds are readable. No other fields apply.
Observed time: 9,16
